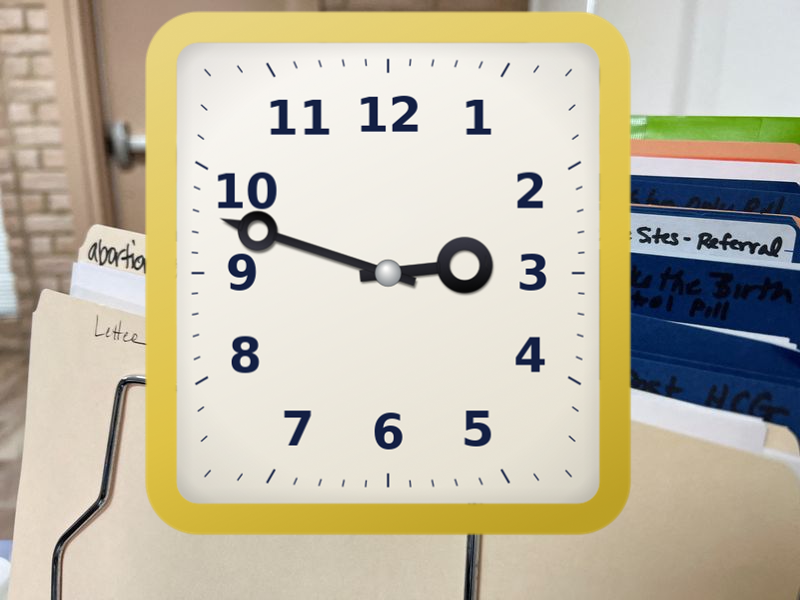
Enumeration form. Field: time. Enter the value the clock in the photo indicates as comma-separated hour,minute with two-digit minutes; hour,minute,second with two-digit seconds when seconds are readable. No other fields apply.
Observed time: 2,48
